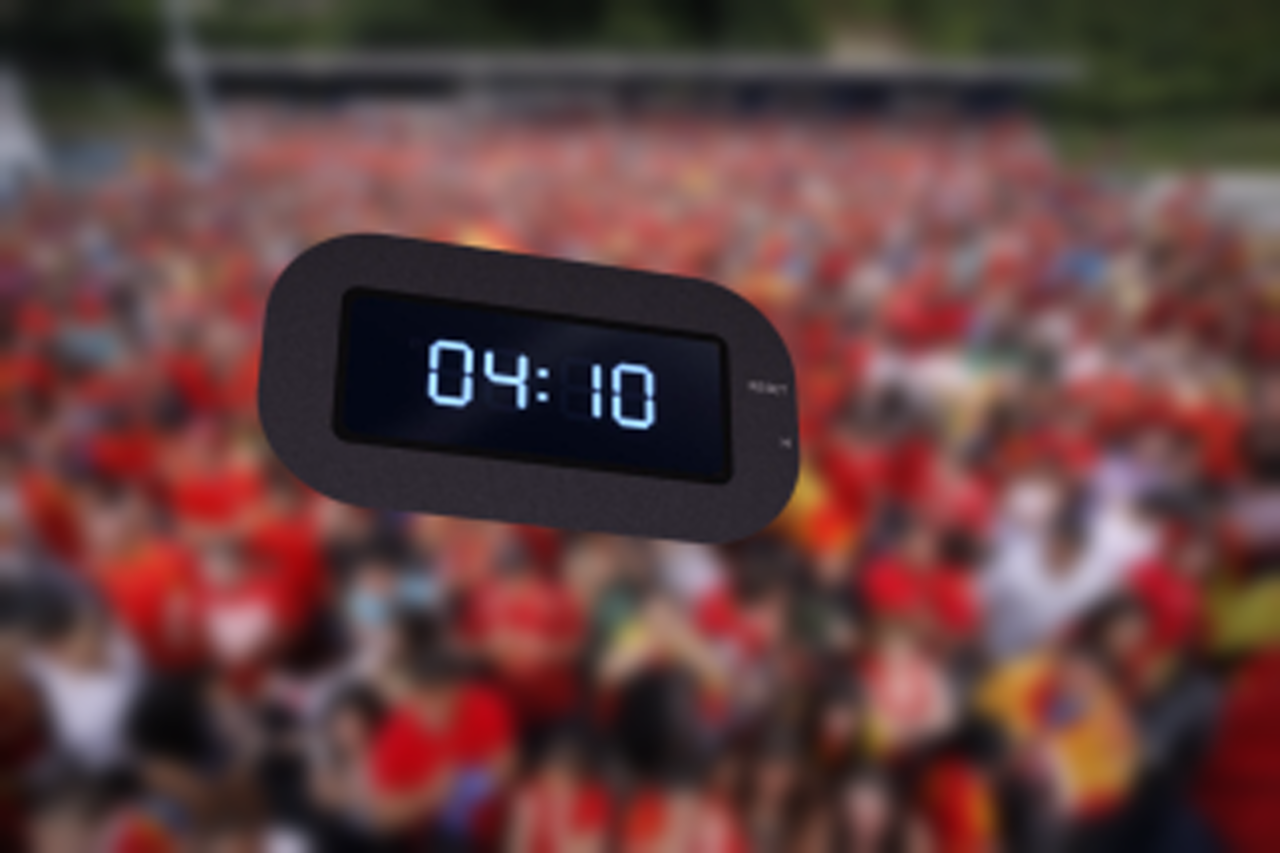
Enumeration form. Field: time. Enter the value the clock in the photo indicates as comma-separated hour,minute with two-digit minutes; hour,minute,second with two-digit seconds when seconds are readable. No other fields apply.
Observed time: 4,10
